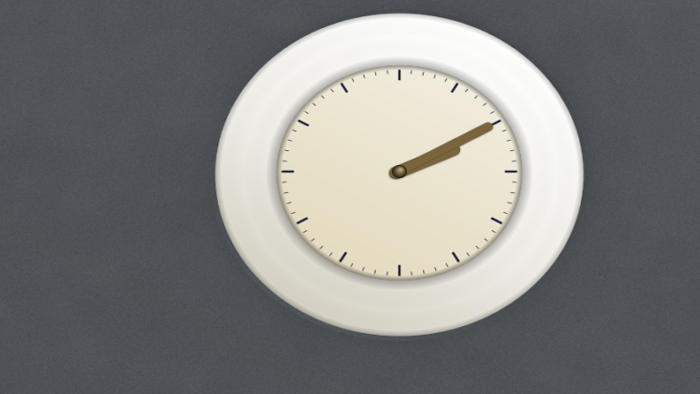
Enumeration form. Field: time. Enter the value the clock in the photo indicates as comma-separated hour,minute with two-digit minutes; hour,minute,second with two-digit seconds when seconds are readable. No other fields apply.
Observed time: 2,10
